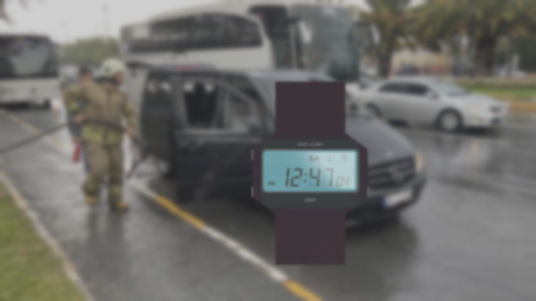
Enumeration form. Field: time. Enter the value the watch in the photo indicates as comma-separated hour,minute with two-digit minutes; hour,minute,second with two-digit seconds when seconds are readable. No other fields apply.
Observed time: 12,47
